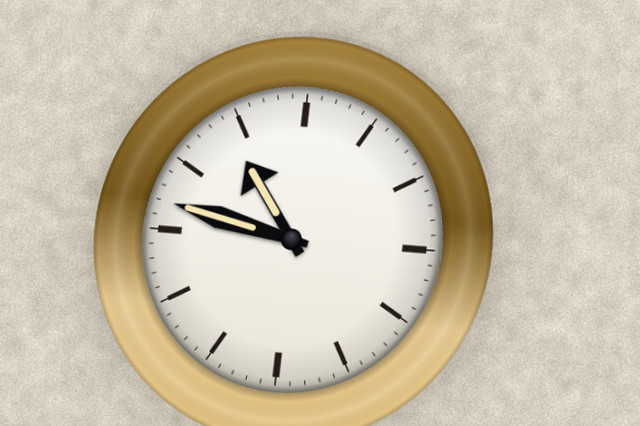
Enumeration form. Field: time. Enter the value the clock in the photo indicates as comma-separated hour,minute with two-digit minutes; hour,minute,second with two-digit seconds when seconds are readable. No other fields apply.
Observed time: 10,47
